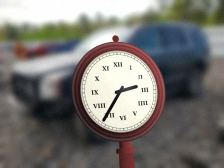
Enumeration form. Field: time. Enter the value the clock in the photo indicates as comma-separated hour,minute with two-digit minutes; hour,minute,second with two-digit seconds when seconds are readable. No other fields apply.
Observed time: 2,36
